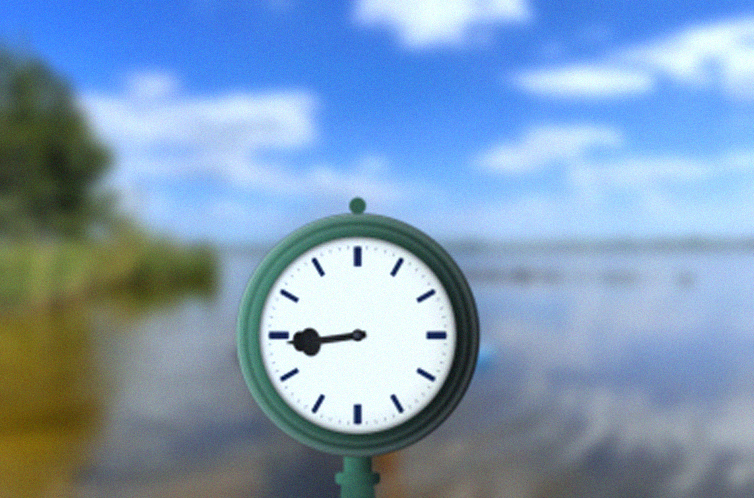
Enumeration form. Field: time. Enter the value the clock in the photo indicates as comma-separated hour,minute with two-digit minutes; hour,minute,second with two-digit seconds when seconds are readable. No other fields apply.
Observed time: 8,44
